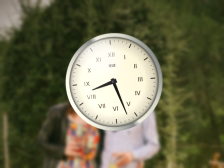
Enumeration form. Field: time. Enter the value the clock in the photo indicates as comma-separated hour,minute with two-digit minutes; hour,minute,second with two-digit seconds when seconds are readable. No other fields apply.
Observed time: 8,27
